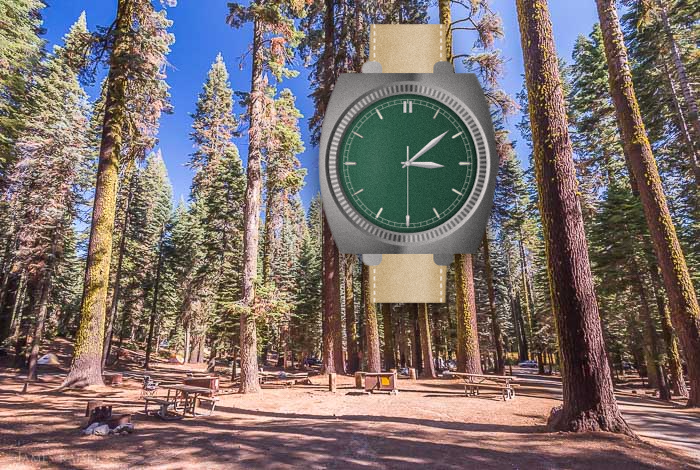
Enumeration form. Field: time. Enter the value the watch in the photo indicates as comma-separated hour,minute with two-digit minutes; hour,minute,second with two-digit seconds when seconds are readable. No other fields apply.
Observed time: 3,08,30
